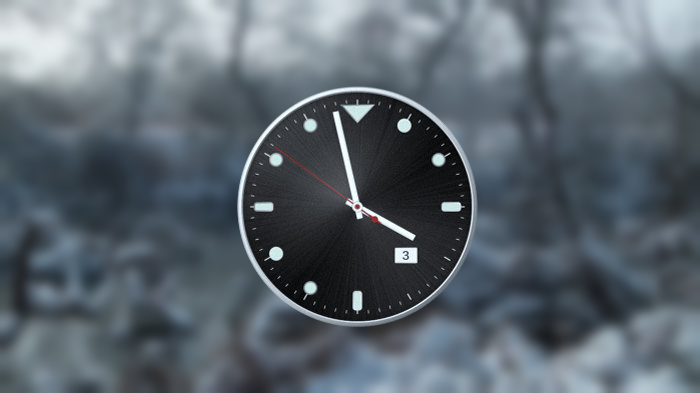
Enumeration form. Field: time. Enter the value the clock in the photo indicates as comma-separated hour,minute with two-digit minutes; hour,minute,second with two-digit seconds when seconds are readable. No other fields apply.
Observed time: 3,57,51
